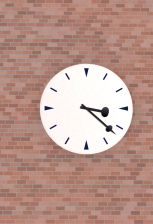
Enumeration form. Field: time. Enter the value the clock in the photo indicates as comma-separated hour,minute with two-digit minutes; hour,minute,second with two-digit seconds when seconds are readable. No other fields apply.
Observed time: 3,22
